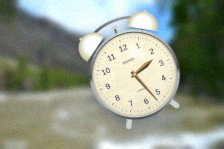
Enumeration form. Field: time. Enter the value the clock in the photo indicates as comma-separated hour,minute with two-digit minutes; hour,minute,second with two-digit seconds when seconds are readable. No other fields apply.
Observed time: 2,27
